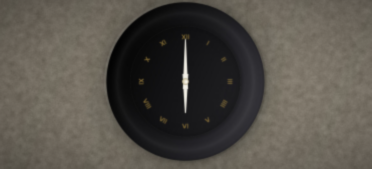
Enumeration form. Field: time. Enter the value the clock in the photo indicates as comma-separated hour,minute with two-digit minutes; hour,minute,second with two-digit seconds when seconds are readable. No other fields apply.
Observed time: 6,00
